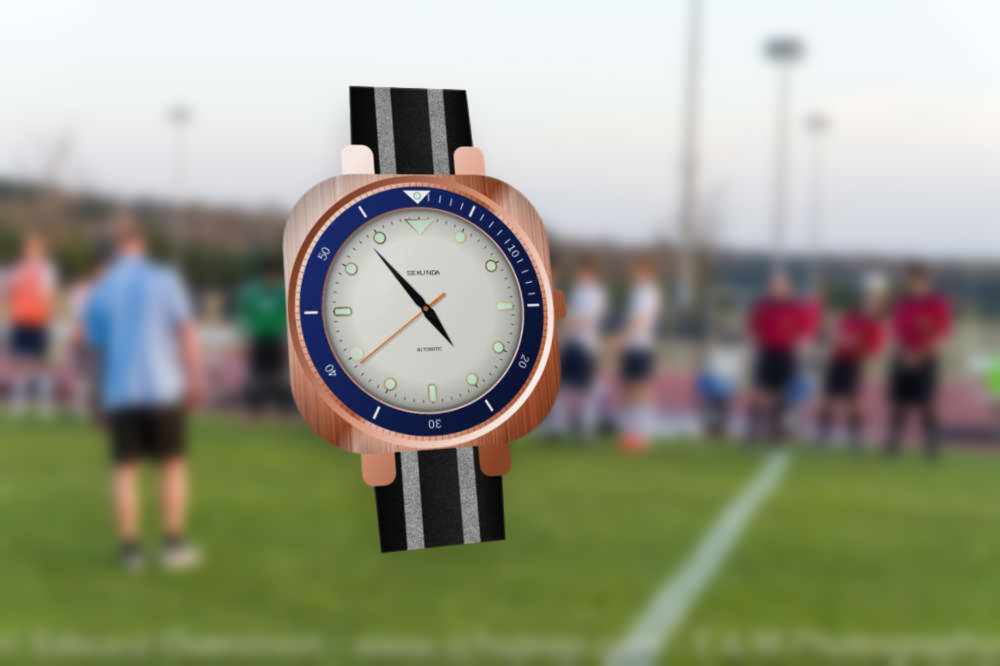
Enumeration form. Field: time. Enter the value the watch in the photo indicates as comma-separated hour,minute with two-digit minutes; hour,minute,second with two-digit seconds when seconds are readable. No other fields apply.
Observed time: 4,53,39
